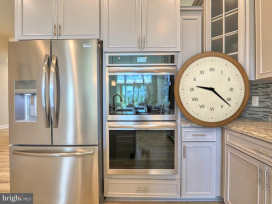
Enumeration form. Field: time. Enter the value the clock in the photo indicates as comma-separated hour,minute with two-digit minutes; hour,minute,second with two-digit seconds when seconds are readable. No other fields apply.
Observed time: 9,22
